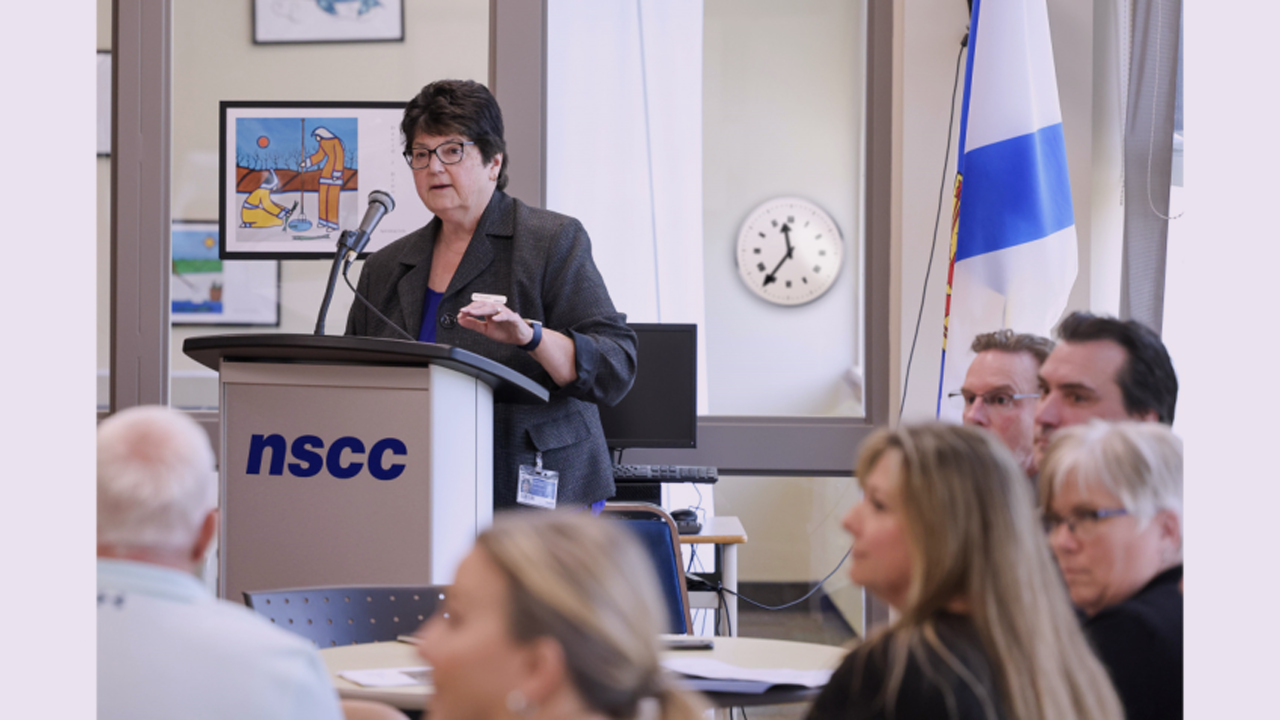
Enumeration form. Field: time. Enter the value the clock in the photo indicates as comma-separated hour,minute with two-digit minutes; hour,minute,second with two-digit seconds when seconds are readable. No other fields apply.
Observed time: 11,36
